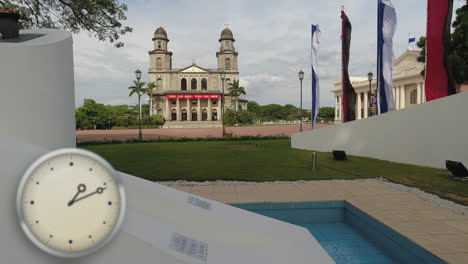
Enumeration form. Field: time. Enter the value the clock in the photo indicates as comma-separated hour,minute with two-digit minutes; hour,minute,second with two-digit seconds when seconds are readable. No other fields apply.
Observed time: 1,11
